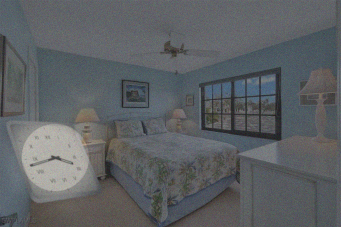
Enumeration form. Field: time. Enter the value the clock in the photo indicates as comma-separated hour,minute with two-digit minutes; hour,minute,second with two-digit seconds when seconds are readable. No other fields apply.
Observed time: 3,43
